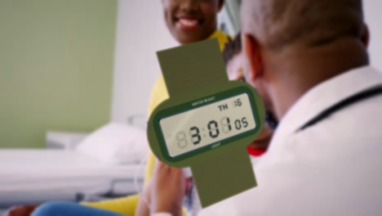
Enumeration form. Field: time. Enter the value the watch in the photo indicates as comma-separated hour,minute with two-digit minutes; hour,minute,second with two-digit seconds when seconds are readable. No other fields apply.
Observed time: 3,01,05
